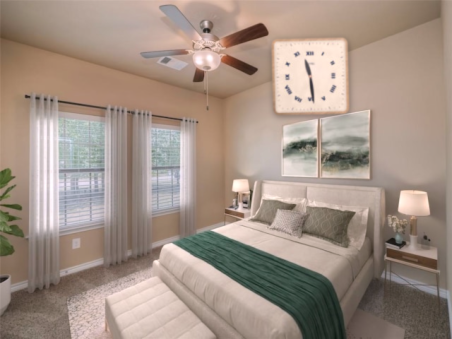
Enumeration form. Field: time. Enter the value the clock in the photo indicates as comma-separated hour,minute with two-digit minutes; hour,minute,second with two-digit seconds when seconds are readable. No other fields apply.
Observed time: 11,29
